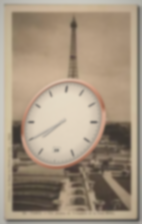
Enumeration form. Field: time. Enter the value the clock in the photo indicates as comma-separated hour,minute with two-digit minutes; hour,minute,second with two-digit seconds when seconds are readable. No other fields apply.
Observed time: 7,40
